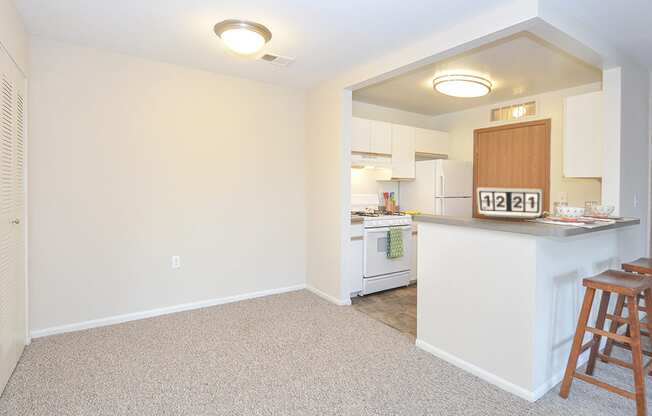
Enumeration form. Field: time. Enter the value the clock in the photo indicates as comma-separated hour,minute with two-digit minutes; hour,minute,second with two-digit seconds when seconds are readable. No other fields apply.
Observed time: 12,21
